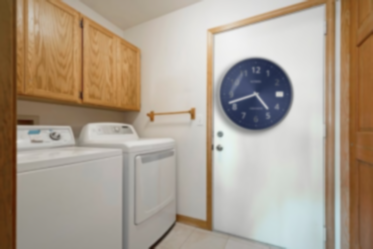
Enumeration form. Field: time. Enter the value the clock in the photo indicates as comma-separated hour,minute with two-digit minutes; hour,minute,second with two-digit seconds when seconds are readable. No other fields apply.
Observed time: 4,42
